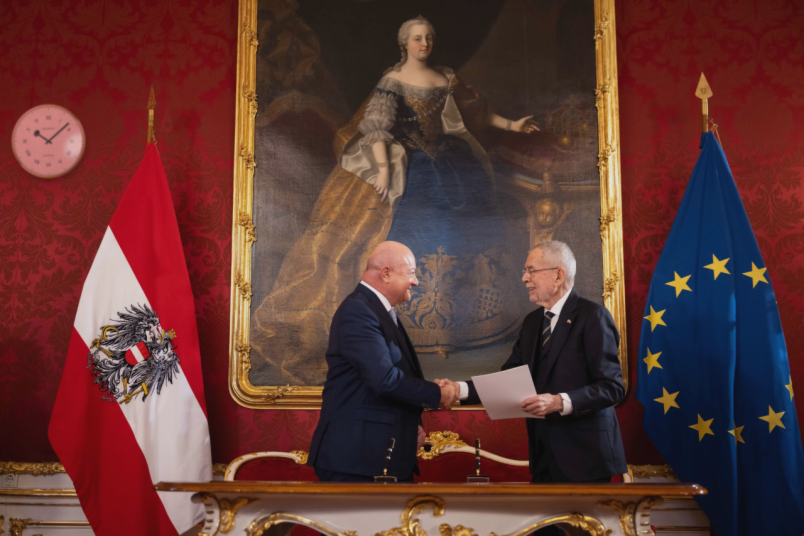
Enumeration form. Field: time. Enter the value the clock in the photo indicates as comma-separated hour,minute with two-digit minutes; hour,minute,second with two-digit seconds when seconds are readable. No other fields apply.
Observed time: 10,08
